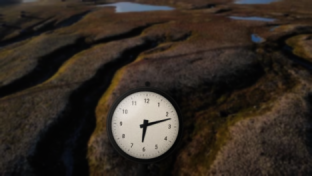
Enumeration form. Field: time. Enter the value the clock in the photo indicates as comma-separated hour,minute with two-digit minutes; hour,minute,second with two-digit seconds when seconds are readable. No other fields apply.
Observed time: 6,12
